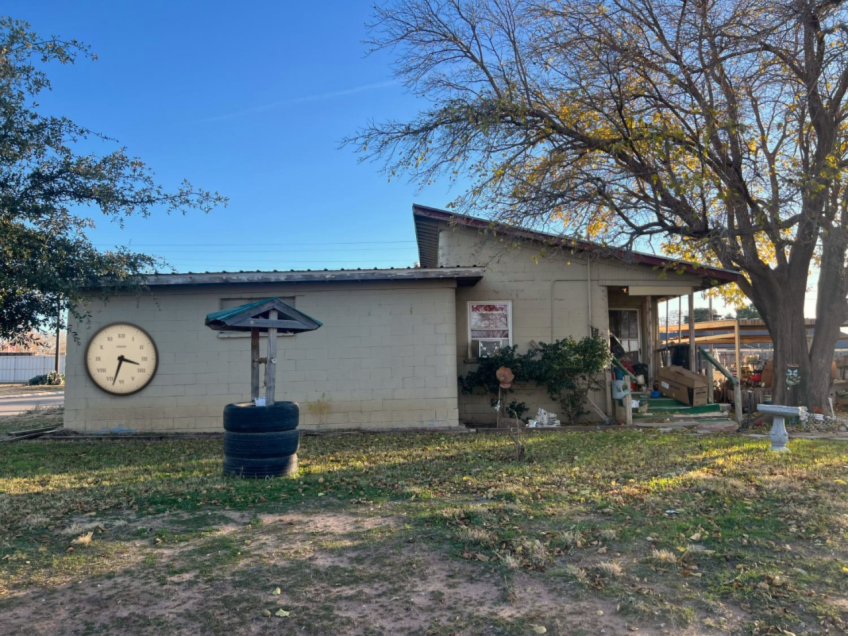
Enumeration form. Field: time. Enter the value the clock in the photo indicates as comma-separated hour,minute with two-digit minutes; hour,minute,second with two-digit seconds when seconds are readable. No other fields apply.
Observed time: 3,33
